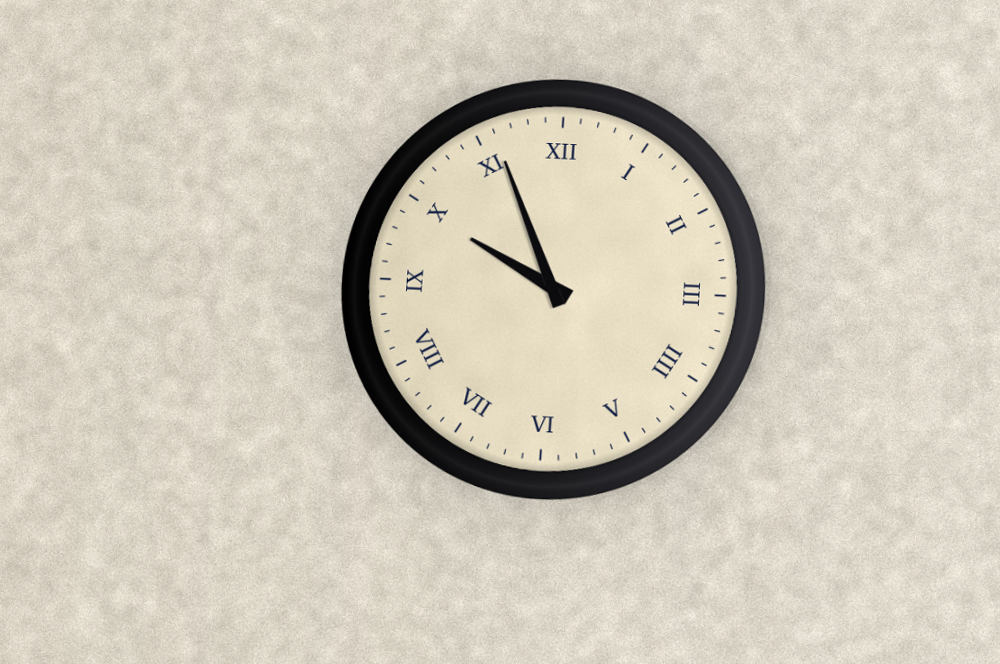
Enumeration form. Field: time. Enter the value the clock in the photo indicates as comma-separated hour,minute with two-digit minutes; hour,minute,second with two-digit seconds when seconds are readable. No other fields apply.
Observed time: 9,56
